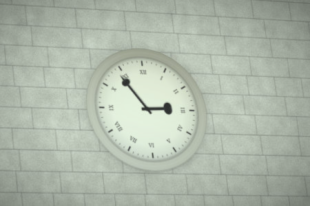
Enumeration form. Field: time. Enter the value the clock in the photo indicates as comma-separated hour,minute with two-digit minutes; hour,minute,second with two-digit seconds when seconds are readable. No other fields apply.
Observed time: 2,54
